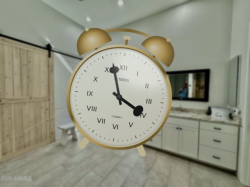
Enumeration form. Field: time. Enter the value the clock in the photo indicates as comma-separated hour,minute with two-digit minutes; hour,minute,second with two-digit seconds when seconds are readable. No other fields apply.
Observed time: 3,57
